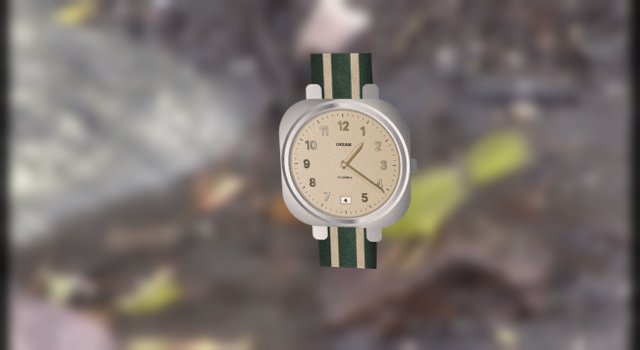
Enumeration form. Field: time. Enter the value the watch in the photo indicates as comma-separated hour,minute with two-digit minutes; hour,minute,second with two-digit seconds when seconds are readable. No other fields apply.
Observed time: 1,21
